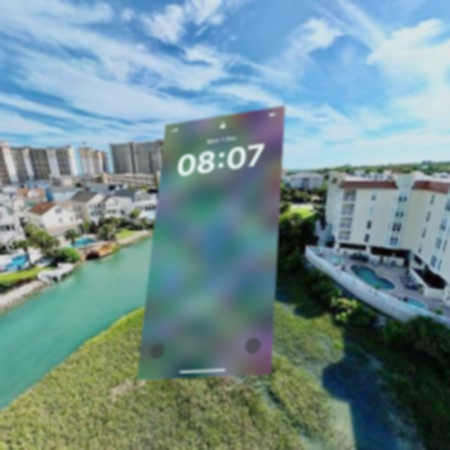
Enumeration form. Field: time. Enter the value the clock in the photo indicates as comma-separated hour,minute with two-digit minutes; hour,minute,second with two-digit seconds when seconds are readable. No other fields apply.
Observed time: 8,07
